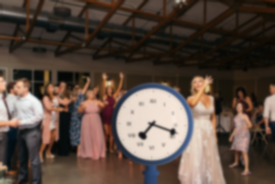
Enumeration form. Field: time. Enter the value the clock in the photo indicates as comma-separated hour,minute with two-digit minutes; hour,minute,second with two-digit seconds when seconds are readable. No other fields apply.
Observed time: 7,18
